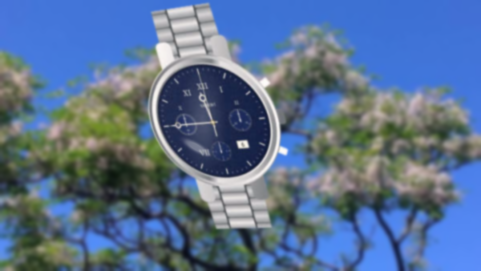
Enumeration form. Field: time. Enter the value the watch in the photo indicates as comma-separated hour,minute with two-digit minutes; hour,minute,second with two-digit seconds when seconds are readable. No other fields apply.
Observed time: 11,45
